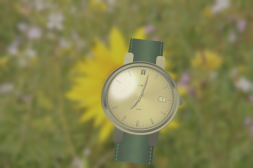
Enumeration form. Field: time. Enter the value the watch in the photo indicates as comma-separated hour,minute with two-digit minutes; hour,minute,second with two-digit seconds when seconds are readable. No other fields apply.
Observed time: 7,02
